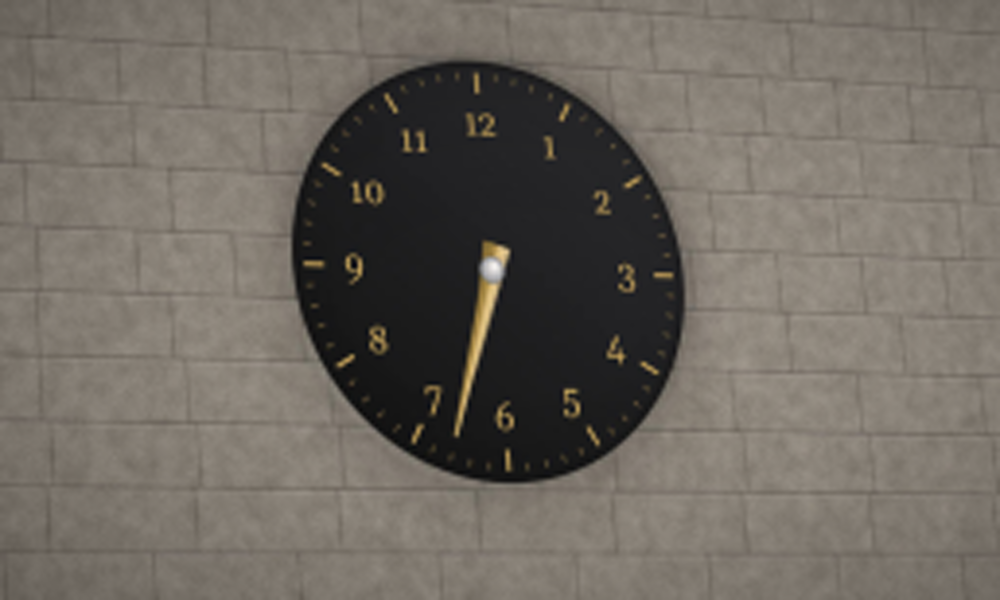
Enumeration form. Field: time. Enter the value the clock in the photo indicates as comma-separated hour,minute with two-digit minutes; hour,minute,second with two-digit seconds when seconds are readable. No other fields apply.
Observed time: 6,33
